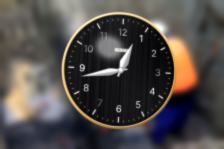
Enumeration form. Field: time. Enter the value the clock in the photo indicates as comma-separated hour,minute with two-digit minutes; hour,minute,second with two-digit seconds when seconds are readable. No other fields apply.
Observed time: 12,43
